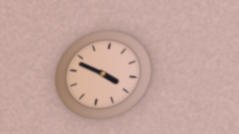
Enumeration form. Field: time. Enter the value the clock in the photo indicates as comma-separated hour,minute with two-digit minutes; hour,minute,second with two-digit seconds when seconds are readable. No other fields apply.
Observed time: 3,48
